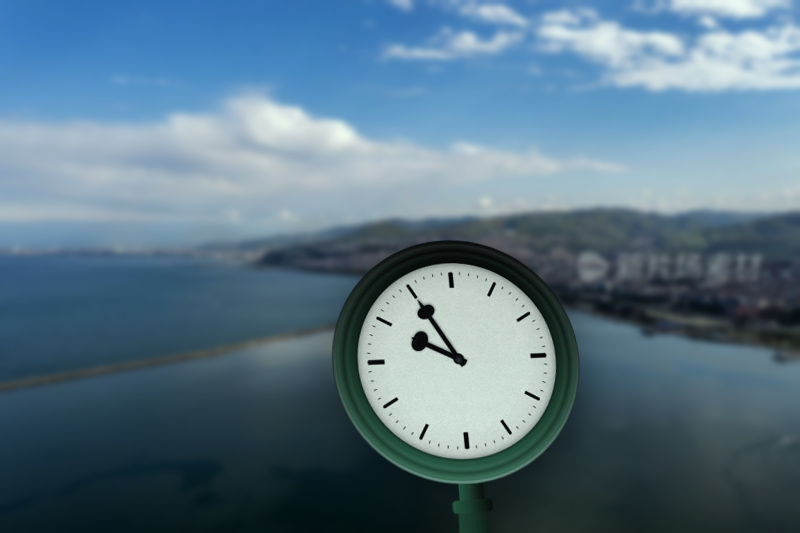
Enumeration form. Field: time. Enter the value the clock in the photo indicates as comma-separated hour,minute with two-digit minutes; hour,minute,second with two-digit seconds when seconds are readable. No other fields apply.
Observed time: 9,55
